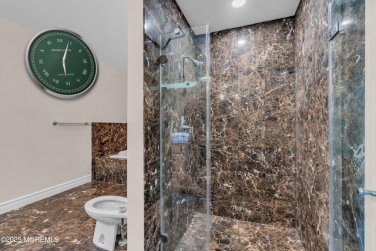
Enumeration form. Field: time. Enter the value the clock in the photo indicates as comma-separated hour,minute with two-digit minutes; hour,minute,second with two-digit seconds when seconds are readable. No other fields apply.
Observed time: 6,04
